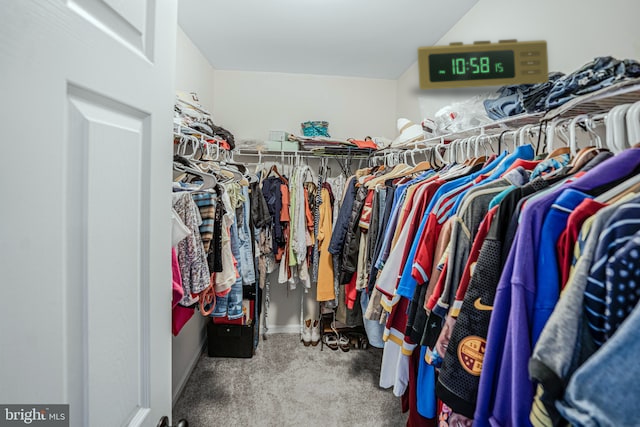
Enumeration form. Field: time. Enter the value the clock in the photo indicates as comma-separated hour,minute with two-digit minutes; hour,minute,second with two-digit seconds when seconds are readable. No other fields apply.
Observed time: 10,58
